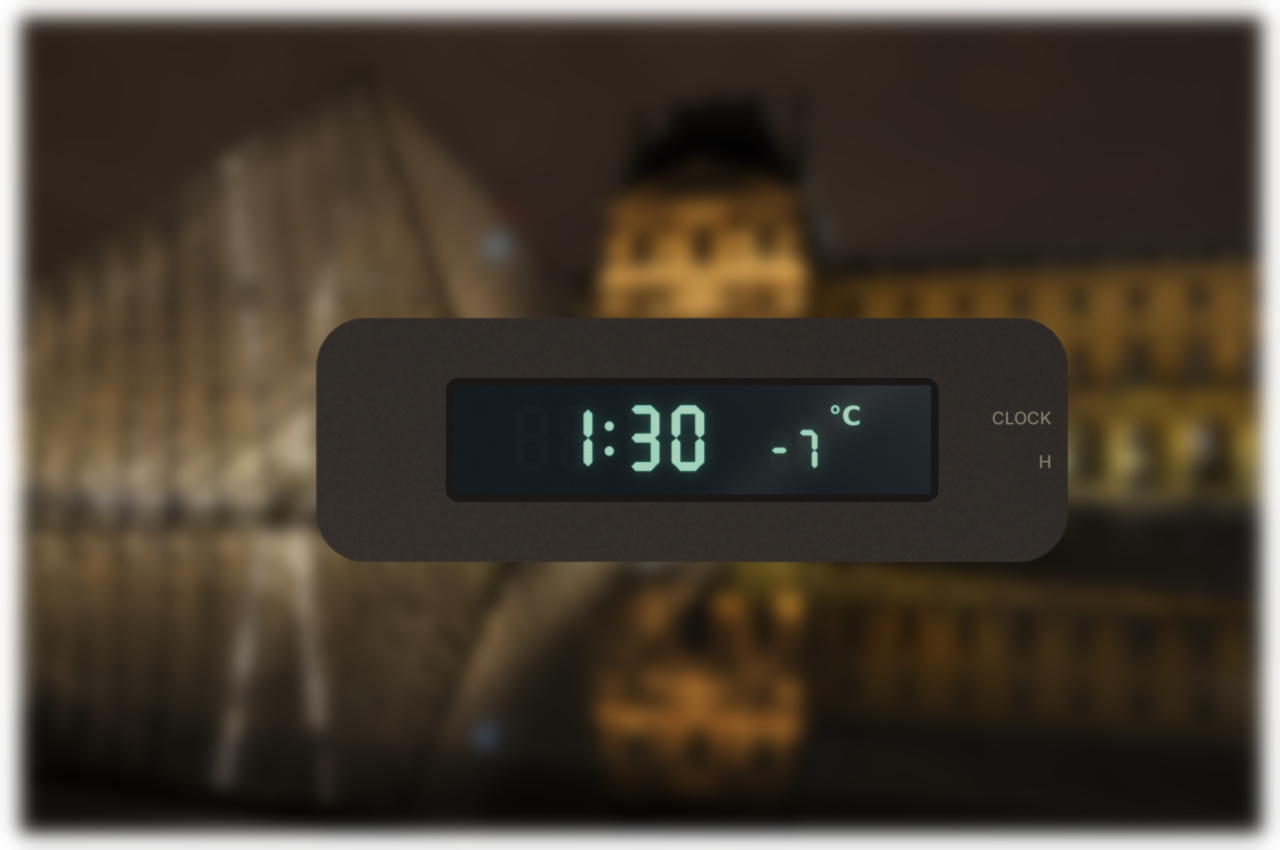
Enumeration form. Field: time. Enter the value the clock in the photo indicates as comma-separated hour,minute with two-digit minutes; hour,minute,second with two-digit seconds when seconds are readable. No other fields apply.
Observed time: 1,30
